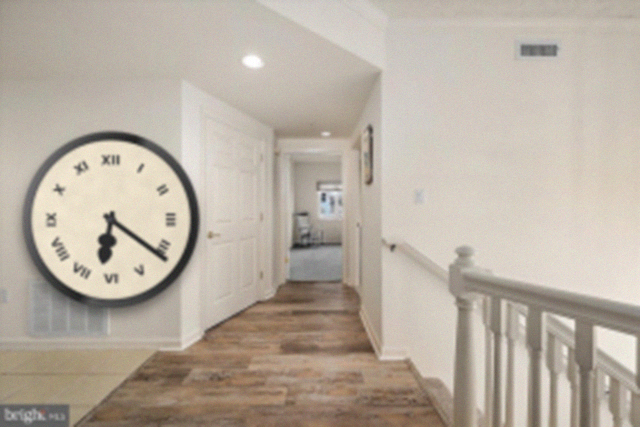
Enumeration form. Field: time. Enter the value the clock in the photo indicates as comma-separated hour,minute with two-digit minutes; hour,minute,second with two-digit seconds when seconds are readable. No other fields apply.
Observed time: 6,21
